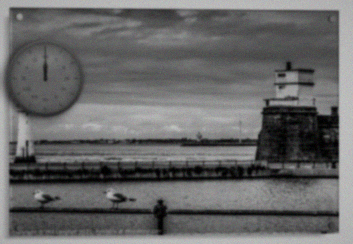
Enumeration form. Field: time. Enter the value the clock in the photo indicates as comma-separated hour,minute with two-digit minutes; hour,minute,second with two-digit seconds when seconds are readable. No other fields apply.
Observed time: 12,00
